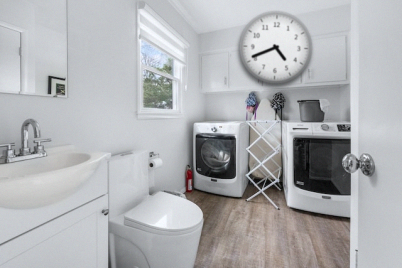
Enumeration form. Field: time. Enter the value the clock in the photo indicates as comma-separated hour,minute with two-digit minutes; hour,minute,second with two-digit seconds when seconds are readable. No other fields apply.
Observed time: 4,41
